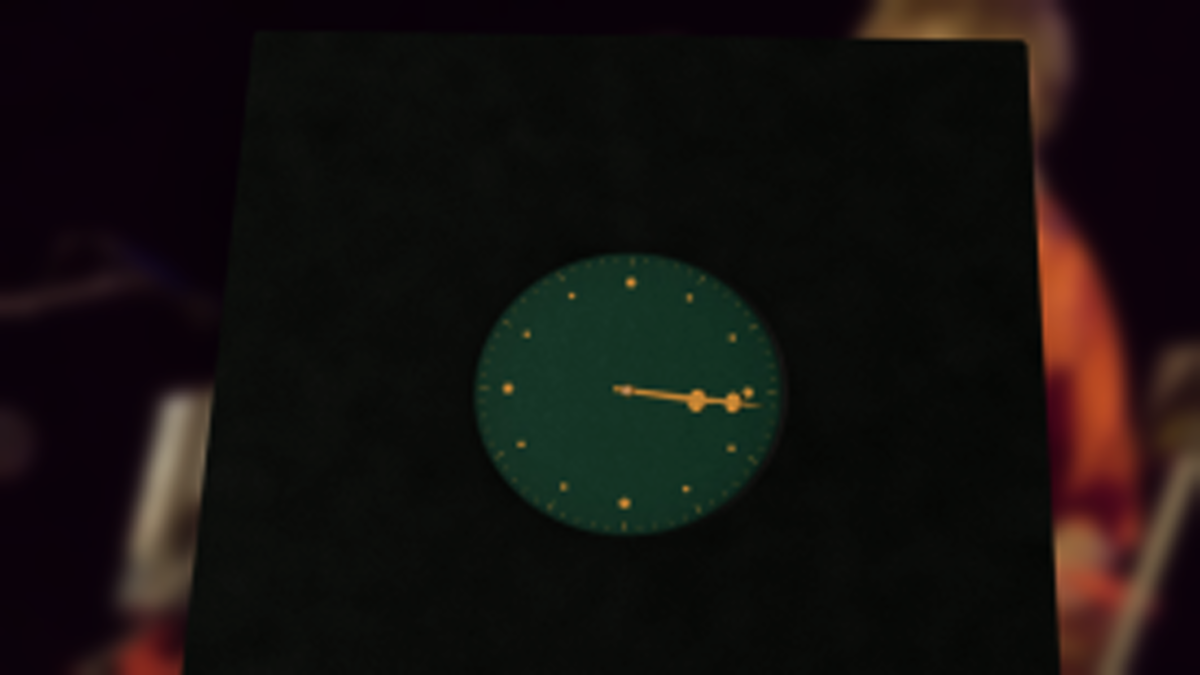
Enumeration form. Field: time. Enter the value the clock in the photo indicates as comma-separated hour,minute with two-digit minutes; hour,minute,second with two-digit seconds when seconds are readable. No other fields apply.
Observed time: 3,16
